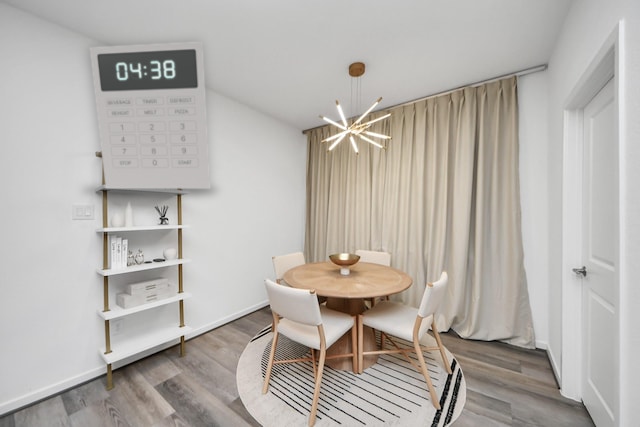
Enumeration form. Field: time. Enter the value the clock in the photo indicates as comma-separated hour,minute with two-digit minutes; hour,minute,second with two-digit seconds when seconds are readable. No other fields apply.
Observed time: 4,38
